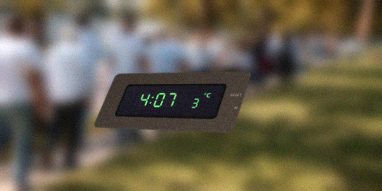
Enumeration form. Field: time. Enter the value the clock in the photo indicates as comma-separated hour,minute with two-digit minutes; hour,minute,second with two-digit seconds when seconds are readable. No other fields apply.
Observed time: 4,07
